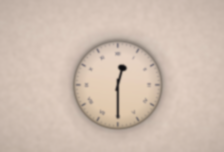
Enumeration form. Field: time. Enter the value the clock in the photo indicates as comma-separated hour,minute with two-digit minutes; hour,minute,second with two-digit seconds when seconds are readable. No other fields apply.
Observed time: 12,30
